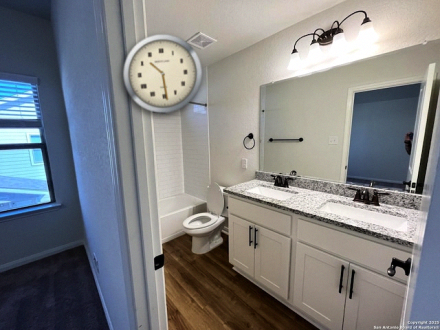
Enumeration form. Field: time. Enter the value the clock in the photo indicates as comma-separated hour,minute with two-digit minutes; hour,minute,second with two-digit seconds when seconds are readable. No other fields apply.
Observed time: 10,29
